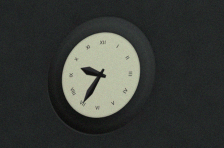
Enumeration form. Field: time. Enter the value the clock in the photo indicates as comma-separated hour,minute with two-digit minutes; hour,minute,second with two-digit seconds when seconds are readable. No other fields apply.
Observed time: 9,35
